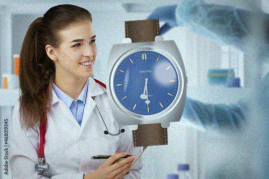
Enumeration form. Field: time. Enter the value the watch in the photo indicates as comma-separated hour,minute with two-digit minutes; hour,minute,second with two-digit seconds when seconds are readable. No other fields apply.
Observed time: 6,30
